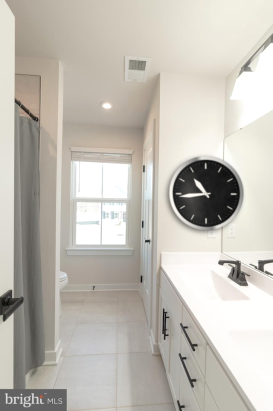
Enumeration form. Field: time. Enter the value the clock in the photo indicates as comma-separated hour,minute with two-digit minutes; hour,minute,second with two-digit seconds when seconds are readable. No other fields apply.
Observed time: 10,44
